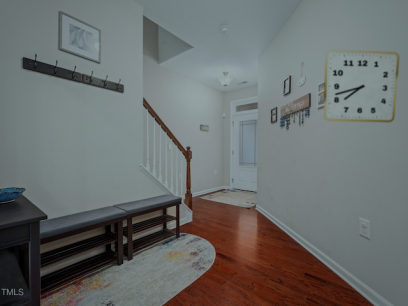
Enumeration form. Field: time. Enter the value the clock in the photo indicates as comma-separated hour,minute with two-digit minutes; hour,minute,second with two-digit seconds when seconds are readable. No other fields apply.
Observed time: 7,42
